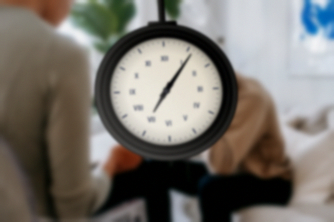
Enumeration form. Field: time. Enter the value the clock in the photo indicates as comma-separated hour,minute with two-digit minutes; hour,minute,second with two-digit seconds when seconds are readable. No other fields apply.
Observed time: 7,06
